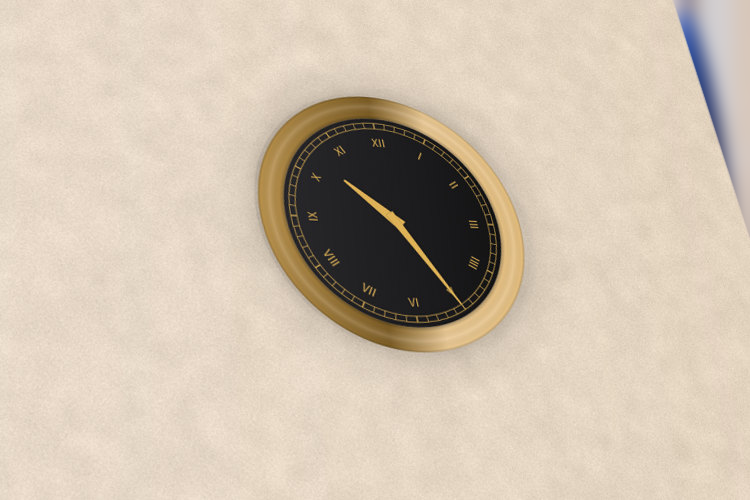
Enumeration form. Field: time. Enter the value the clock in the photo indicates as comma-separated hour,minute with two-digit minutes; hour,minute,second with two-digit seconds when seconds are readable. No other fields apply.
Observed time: 10,25
